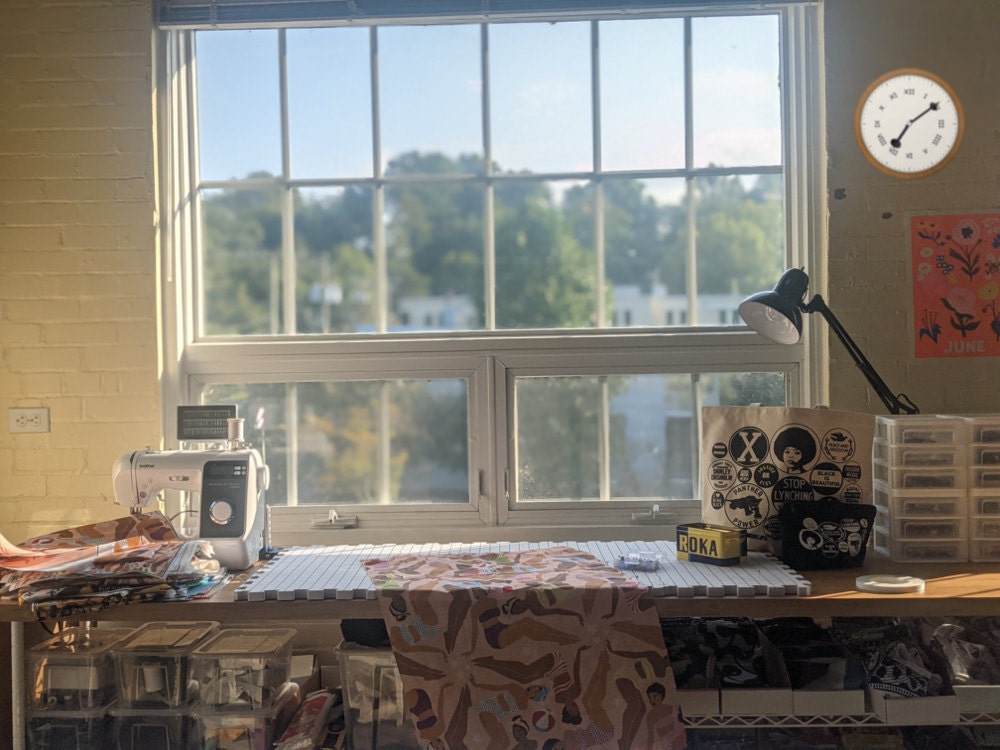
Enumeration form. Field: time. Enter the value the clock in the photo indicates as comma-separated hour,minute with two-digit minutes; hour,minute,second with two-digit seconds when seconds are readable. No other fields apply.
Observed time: 7,09
